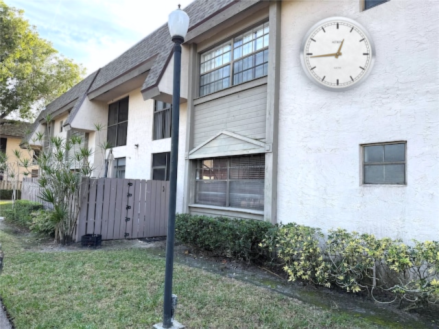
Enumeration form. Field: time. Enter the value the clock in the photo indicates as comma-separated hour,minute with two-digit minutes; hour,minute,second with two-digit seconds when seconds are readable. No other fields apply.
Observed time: 12,44
